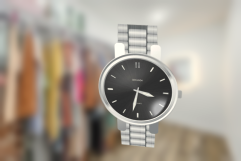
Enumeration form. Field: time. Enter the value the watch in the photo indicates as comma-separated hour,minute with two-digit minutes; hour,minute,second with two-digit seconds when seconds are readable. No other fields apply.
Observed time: 3,32
